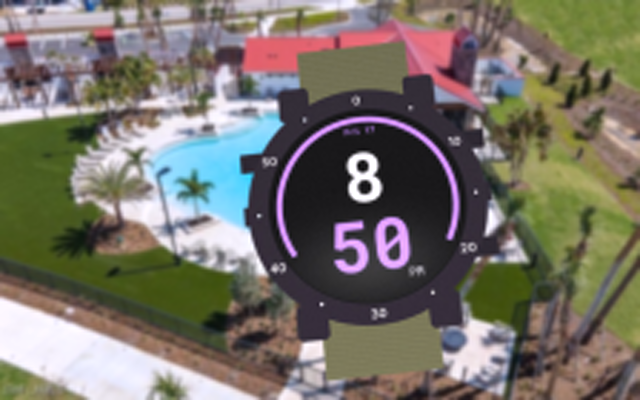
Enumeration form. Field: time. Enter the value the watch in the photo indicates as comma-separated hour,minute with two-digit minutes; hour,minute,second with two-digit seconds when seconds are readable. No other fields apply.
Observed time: 8,50
